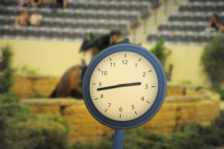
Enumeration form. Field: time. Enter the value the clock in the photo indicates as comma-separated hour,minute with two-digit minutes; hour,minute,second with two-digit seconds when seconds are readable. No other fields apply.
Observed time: 2,43
